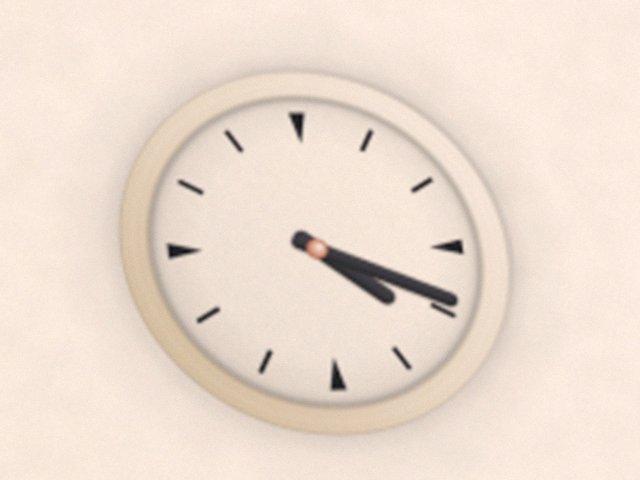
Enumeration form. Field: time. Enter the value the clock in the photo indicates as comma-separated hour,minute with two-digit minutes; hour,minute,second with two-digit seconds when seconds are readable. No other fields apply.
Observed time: 4,19
